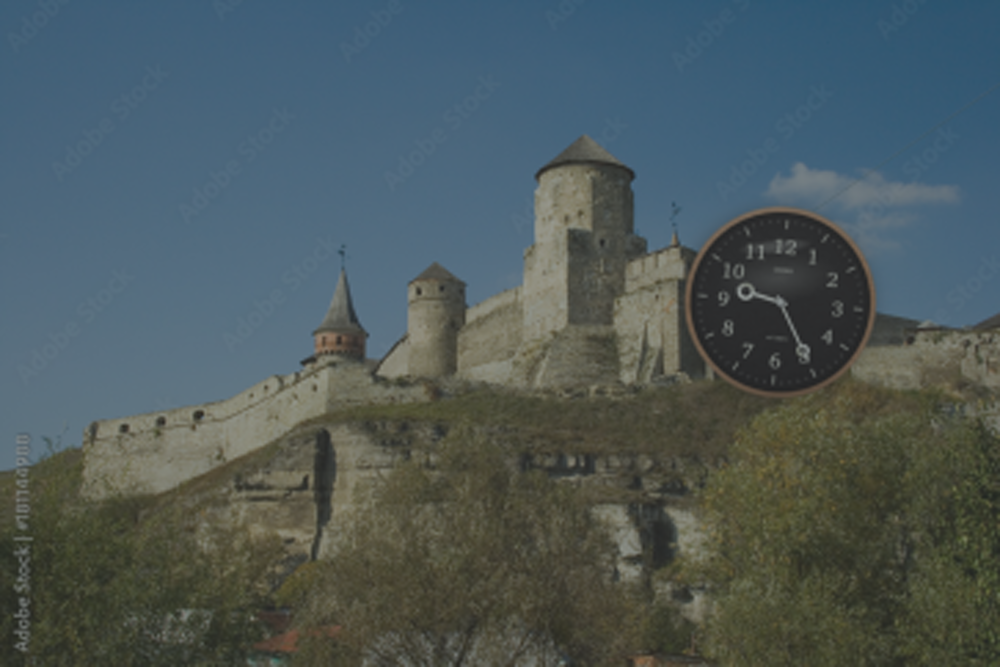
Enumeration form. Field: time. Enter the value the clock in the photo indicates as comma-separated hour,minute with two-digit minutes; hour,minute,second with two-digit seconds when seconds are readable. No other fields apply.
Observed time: 9,25
